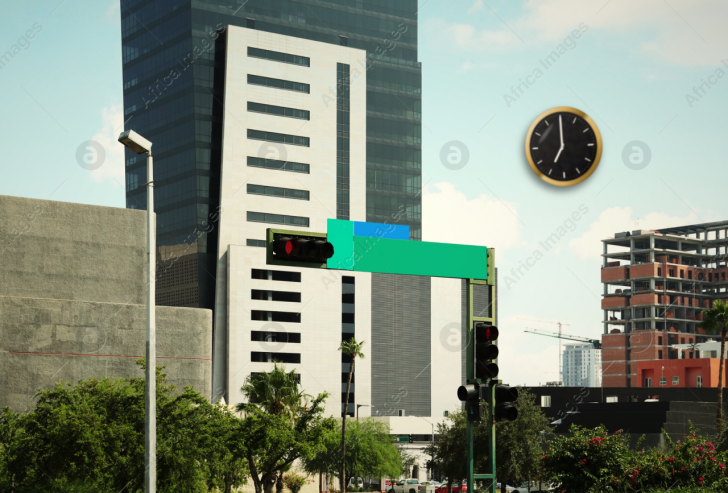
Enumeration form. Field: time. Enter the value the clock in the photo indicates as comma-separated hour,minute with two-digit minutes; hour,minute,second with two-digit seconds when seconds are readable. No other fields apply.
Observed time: 7,00
